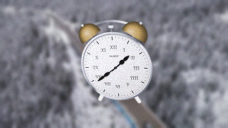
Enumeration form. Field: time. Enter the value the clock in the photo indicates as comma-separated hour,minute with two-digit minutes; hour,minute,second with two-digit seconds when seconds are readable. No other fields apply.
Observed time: 1,39
